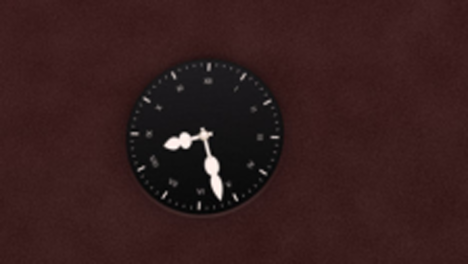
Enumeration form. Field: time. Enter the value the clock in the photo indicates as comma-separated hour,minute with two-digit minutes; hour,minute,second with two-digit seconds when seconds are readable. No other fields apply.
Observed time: 8,27
